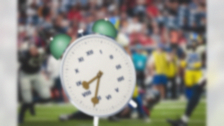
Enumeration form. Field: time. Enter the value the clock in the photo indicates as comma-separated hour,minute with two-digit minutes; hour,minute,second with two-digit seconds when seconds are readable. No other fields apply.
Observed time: 8,36
